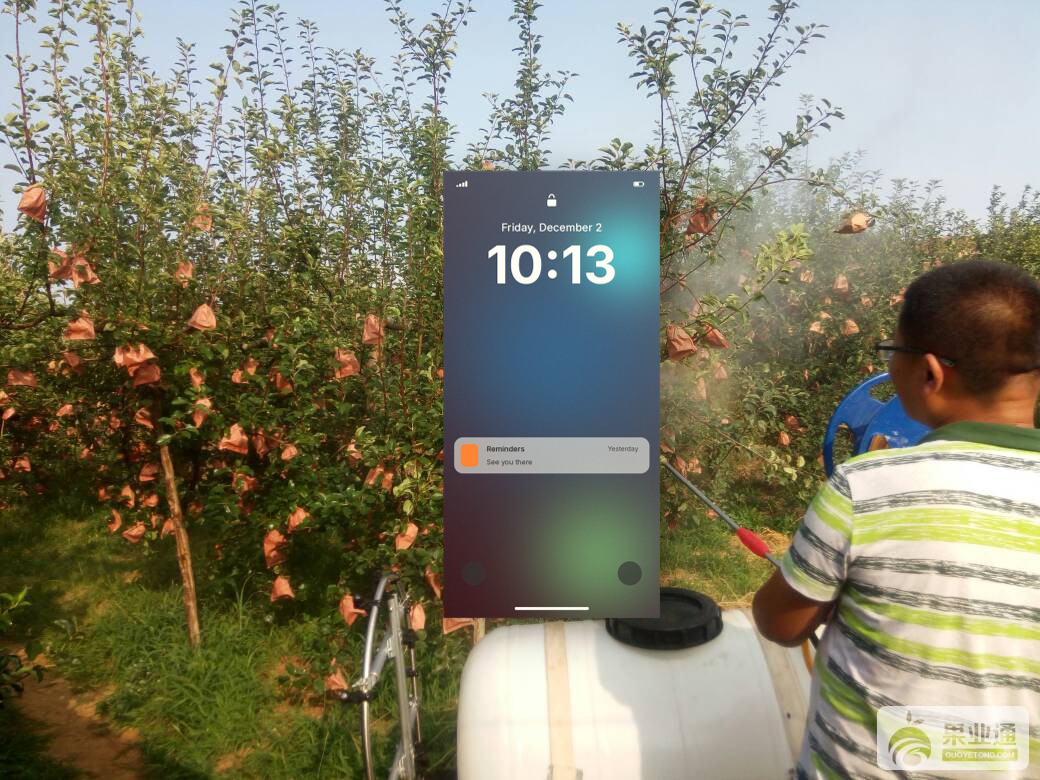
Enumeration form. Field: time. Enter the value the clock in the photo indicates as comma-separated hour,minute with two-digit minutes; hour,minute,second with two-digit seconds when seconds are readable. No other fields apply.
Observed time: 10,13
